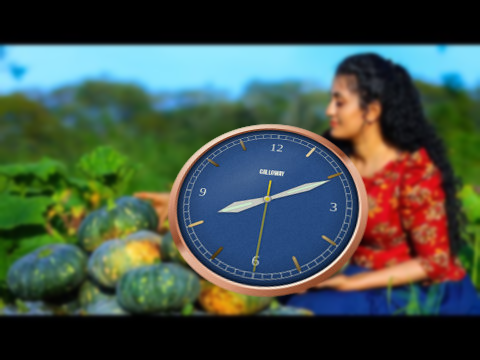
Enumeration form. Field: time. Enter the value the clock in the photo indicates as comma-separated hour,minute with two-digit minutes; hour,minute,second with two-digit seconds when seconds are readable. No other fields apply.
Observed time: 8,10,30
